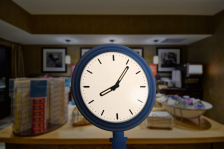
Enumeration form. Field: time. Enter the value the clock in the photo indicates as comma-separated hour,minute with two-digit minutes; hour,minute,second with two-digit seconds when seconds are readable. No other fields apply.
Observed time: 8,06
